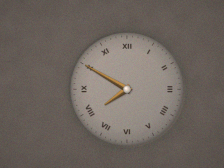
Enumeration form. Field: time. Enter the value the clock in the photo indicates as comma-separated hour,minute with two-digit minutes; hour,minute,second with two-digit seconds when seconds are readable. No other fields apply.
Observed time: 7,50
